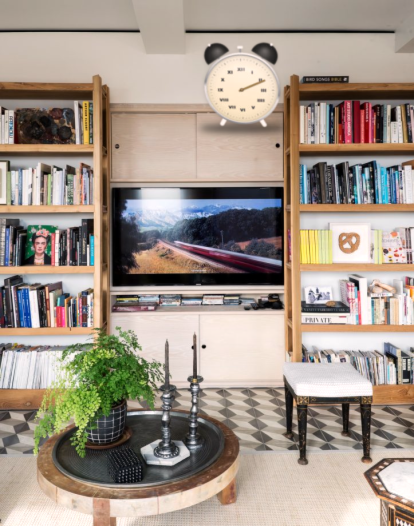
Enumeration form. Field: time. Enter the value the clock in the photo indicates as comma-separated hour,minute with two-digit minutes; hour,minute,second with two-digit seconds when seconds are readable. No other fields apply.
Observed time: 2,11
